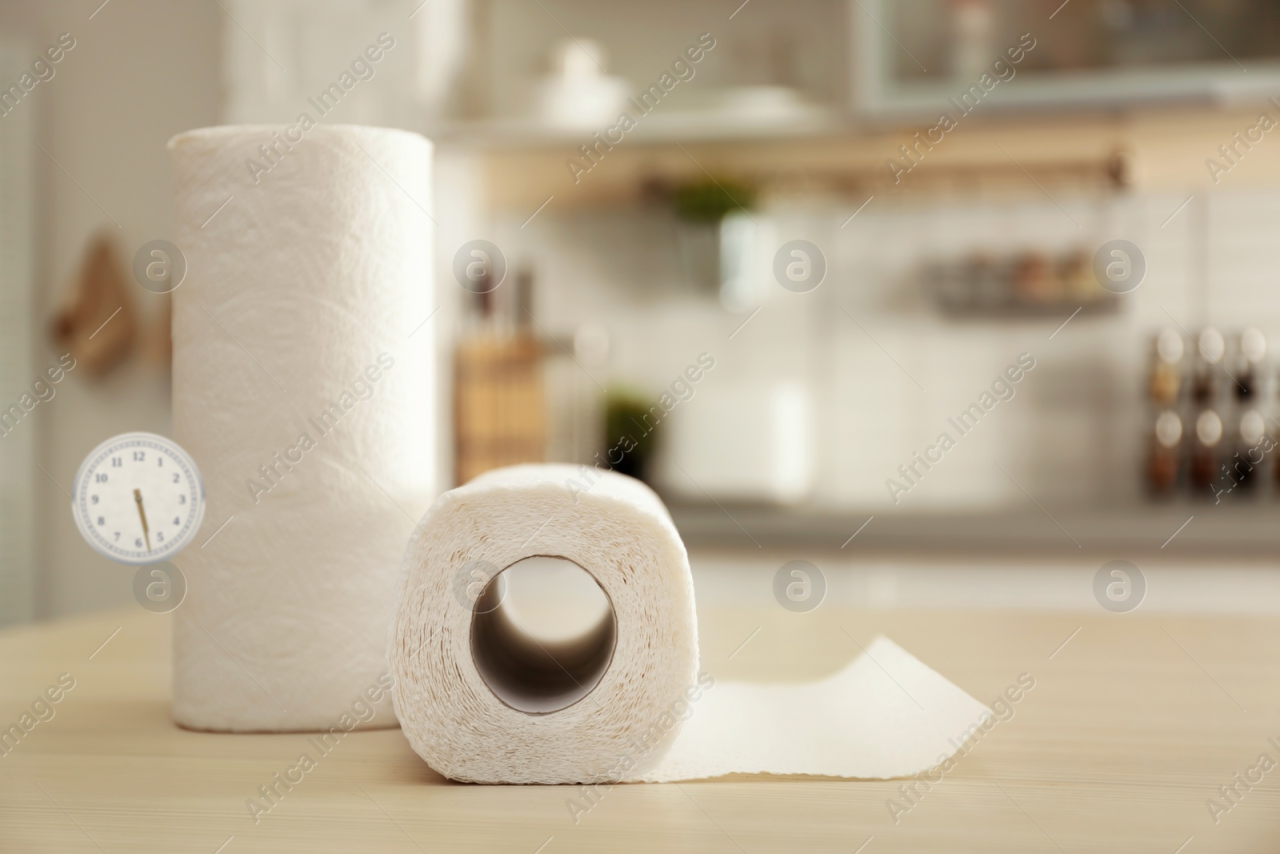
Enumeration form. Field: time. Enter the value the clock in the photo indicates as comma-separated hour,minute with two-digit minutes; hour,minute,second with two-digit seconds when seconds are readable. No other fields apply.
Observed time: 5,28
